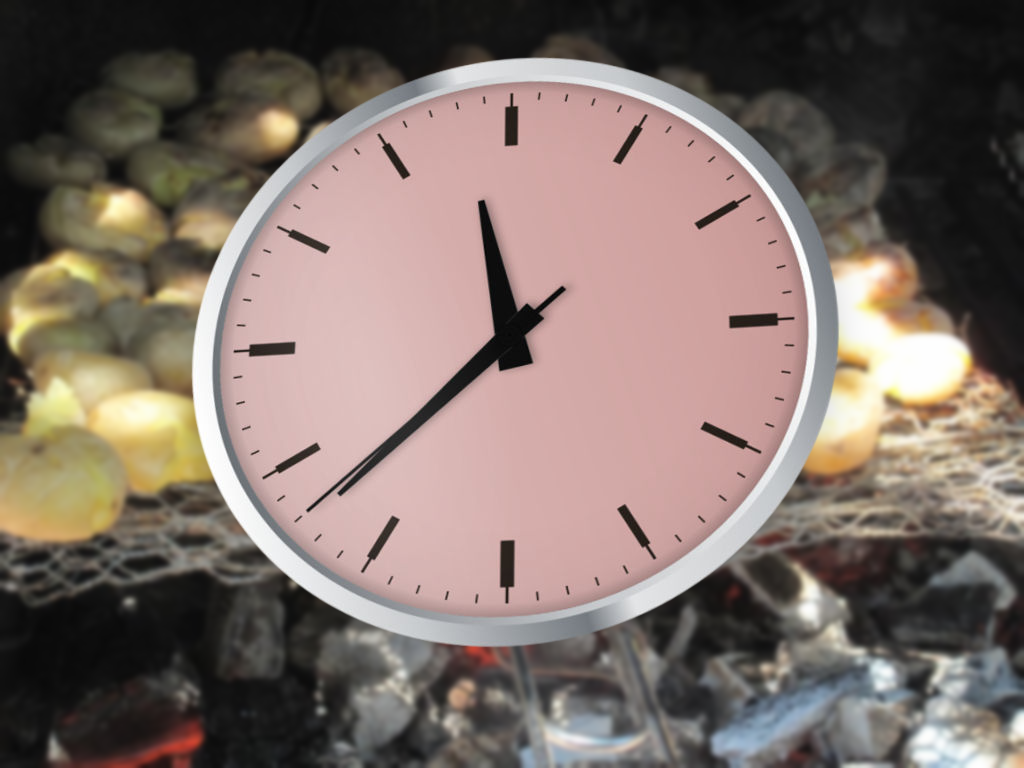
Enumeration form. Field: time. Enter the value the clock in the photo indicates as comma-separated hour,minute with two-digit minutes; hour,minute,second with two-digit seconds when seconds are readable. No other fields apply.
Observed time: 11,37,38
